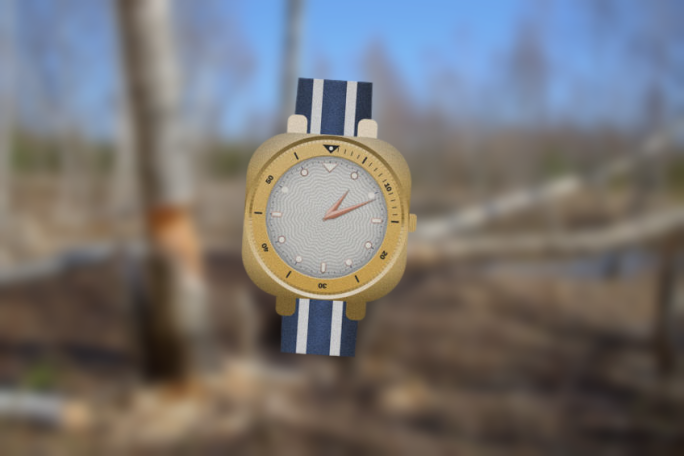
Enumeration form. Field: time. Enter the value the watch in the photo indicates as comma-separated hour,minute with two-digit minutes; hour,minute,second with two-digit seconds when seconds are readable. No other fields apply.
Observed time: 1,11
